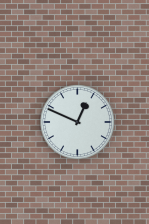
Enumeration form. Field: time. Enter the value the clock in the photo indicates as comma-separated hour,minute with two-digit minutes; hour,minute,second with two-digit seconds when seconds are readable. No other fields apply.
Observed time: 12,49
